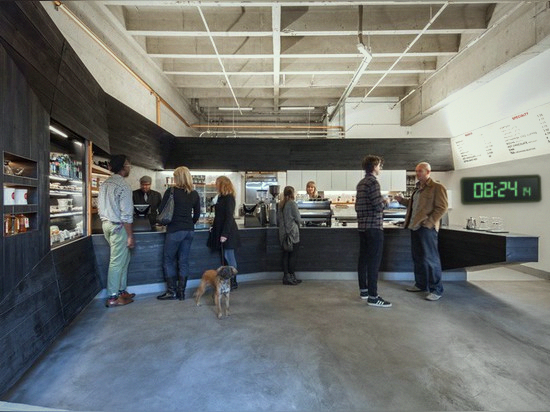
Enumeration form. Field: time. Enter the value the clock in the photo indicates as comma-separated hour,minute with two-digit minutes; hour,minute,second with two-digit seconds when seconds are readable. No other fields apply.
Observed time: 8,24
